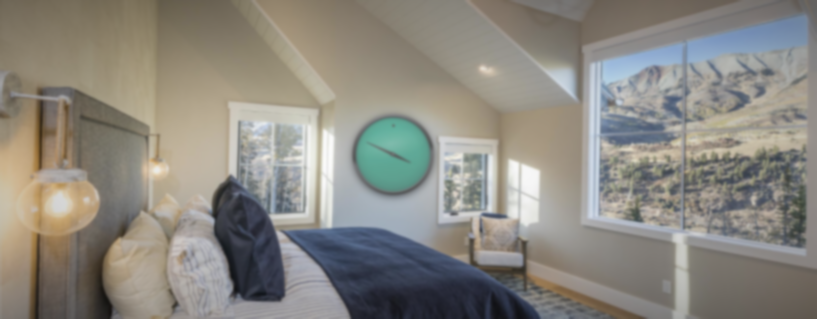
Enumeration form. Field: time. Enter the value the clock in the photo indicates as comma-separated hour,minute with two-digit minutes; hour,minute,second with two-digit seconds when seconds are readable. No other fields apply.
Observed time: 3,49
